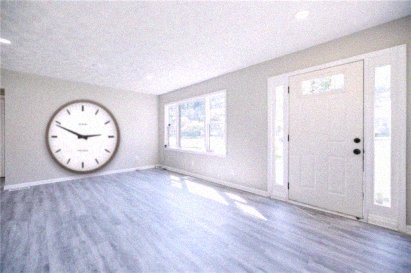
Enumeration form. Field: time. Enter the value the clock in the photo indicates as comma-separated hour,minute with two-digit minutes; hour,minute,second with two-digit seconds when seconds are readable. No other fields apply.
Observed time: 2,49
